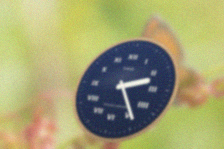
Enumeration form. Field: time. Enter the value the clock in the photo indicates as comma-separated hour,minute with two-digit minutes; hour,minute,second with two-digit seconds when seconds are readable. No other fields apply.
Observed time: 2,24
